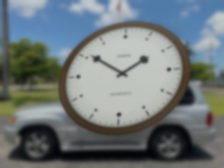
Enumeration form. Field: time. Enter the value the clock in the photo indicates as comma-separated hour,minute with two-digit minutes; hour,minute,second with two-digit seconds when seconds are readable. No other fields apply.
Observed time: 1,51
